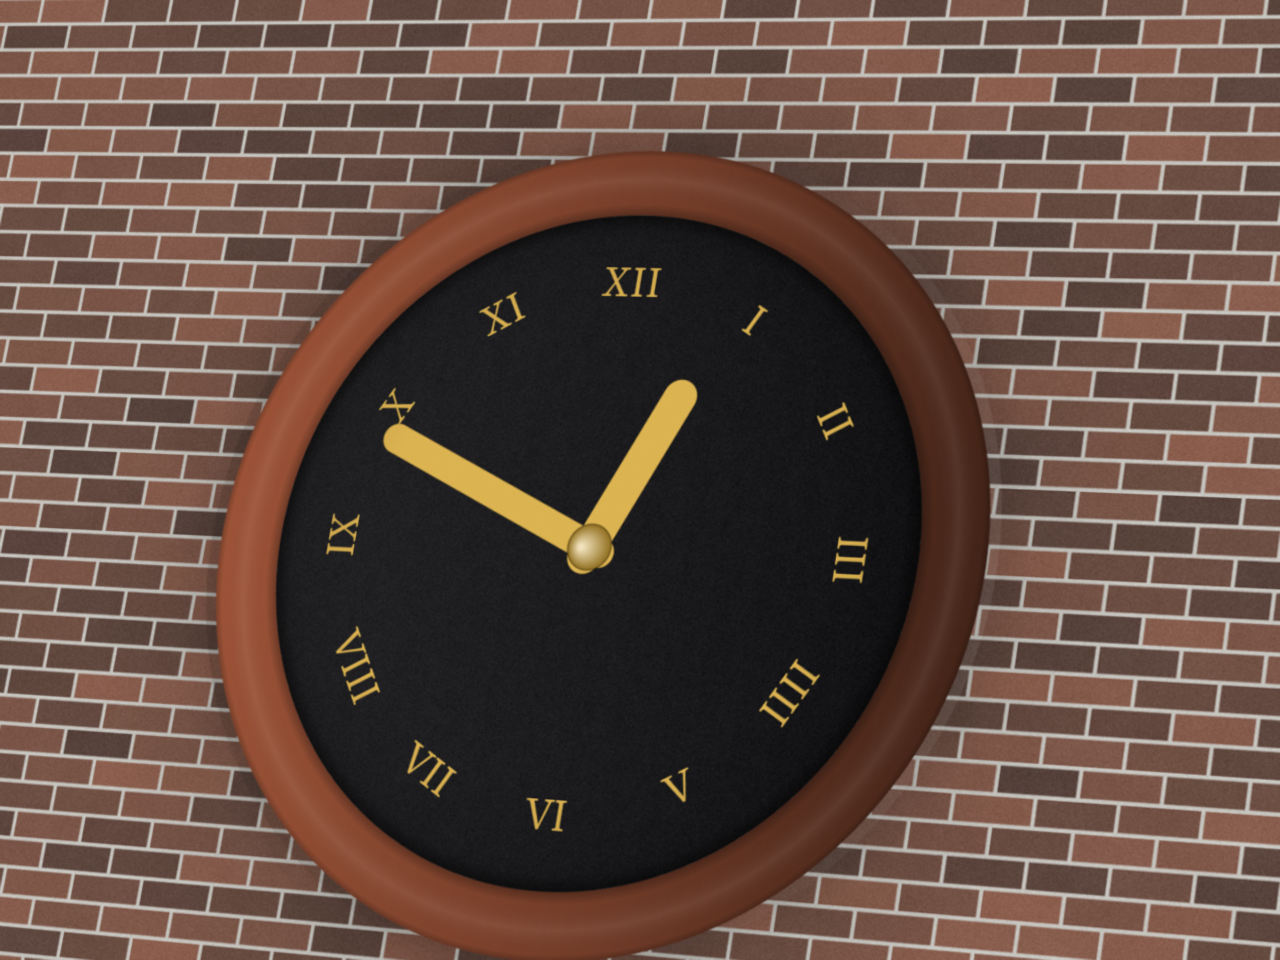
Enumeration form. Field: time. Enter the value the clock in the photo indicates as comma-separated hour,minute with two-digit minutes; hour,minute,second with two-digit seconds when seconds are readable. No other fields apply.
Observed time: 12,49
